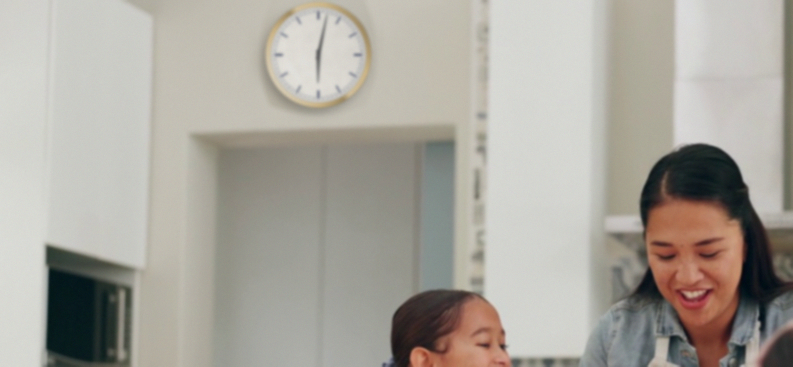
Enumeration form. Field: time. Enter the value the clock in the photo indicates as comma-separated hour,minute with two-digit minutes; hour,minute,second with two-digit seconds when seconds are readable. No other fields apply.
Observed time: 6,02
